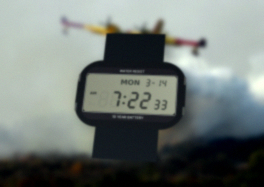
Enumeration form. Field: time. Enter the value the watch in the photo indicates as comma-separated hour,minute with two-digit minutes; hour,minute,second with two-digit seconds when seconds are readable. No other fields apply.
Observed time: 7,22,33
